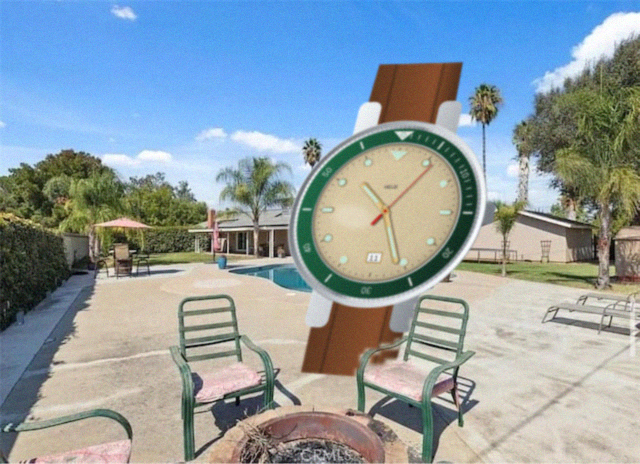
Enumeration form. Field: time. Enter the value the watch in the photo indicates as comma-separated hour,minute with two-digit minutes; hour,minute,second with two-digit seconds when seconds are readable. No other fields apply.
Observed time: 10,26,06
